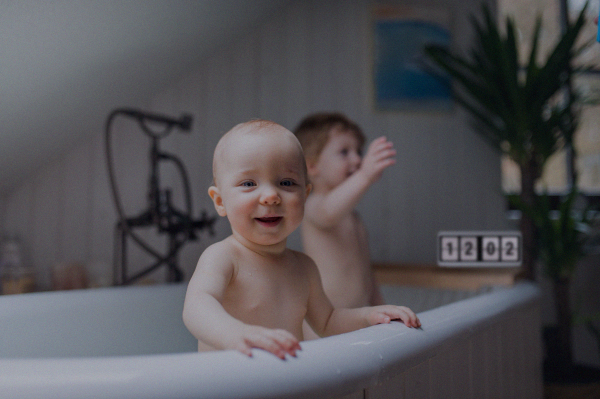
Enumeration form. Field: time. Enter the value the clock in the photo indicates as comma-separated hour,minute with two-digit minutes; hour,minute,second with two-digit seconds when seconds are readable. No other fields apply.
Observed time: 12,02
